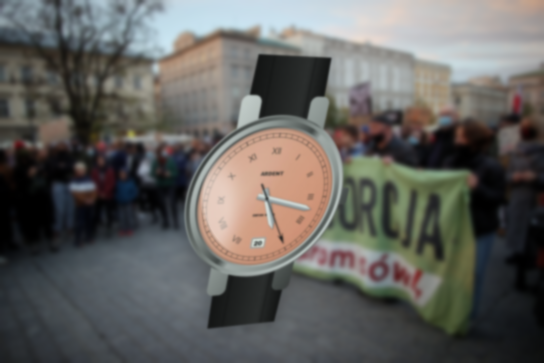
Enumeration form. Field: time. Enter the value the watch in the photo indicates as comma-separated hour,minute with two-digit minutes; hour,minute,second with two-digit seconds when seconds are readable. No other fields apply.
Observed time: 5,17,25
